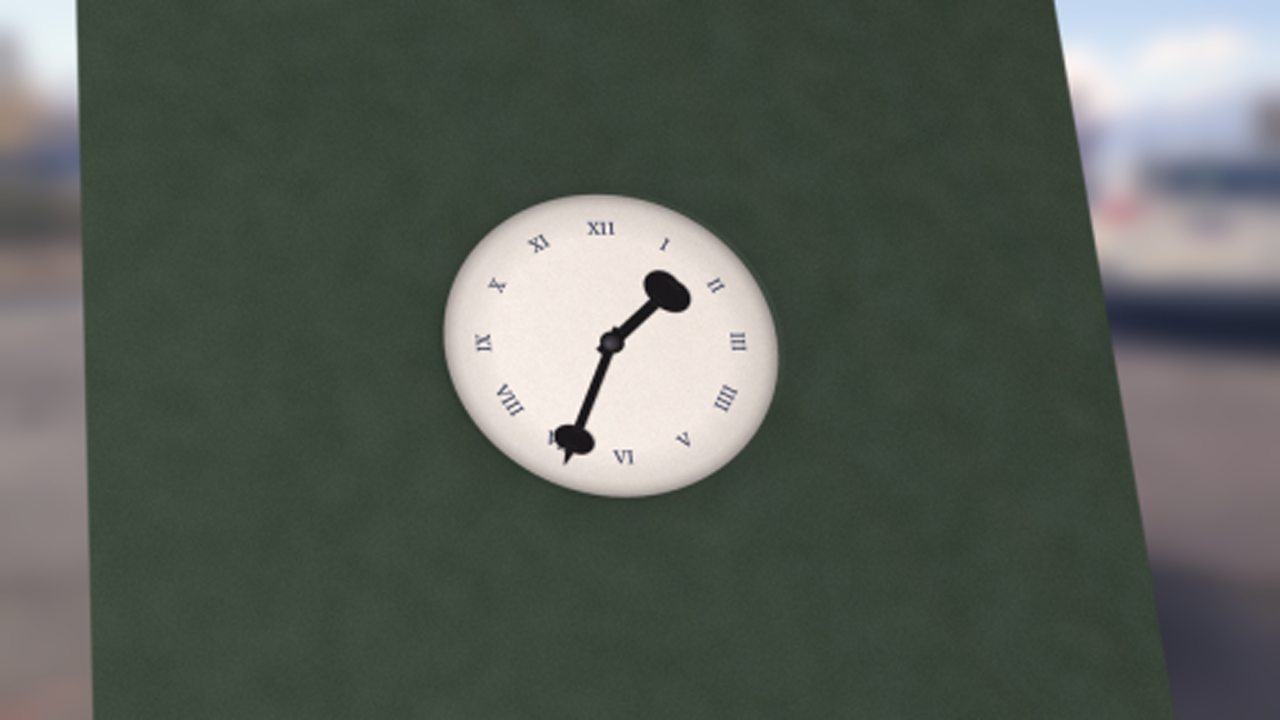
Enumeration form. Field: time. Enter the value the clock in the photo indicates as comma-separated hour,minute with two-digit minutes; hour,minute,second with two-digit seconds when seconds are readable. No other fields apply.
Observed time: 1,34
